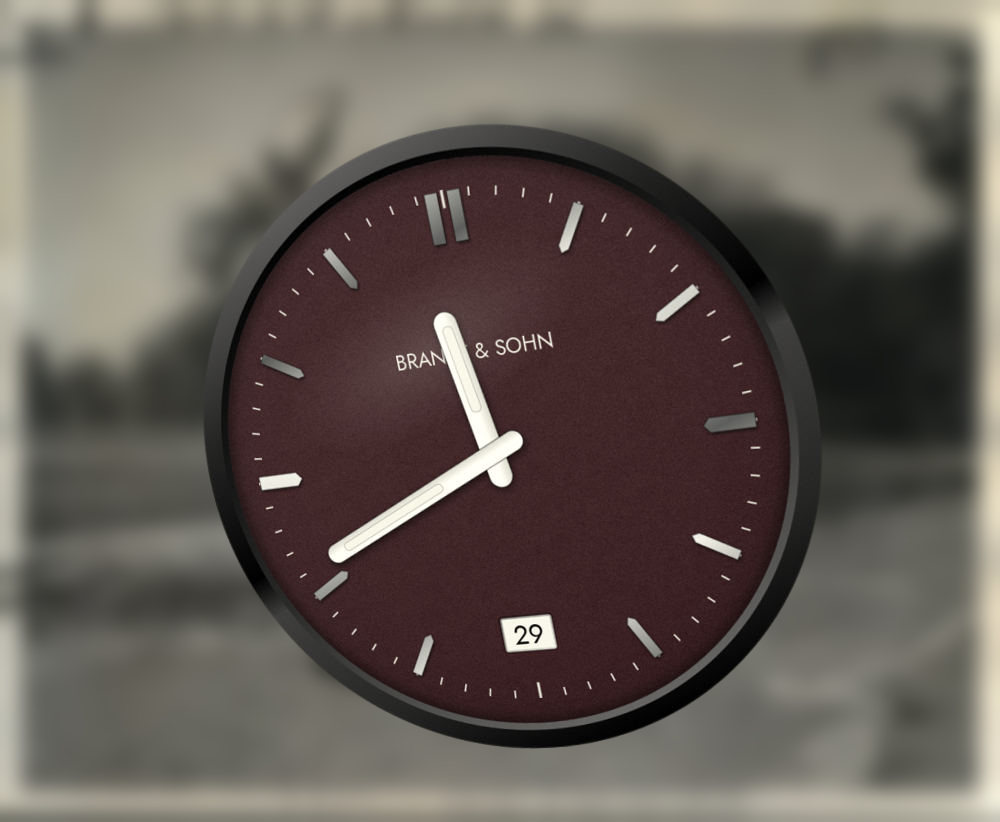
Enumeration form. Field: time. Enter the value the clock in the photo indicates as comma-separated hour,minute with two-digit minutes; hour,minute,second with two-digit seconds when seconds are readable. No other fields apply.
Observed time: 11,41
